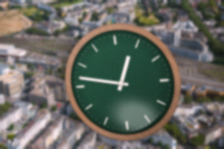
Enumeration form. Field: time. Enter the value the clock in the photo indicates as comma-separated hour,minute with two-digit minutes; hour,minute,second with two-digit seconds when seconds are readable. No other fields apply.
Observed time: 12,47
